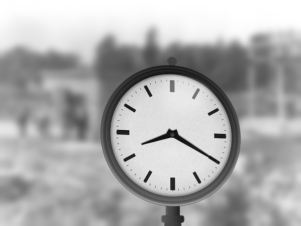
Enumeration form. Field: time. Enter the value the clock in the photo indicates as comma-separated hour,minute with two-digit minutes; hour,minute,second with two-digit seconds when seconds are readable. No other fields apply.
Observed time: 8,20
